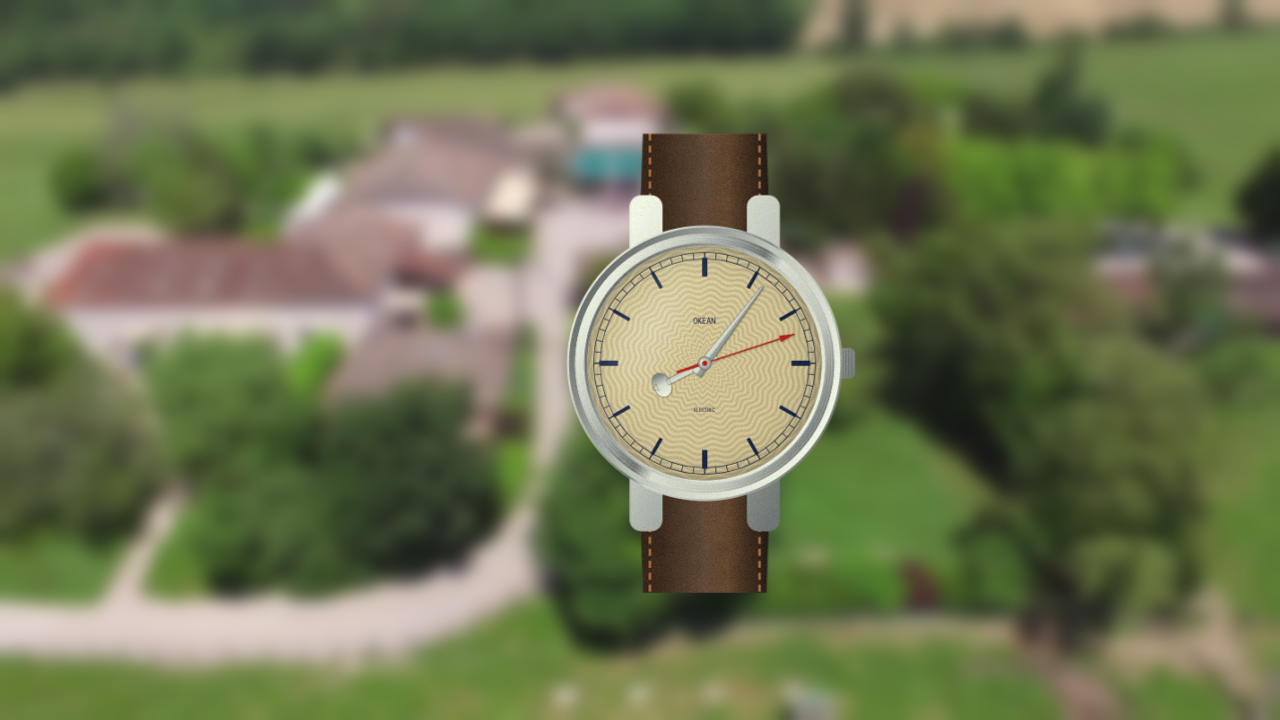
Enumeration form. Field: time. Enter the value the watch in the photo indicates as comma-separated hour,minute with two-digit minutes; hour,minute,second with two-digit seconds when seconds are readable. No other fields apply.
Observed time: 8,06,12
